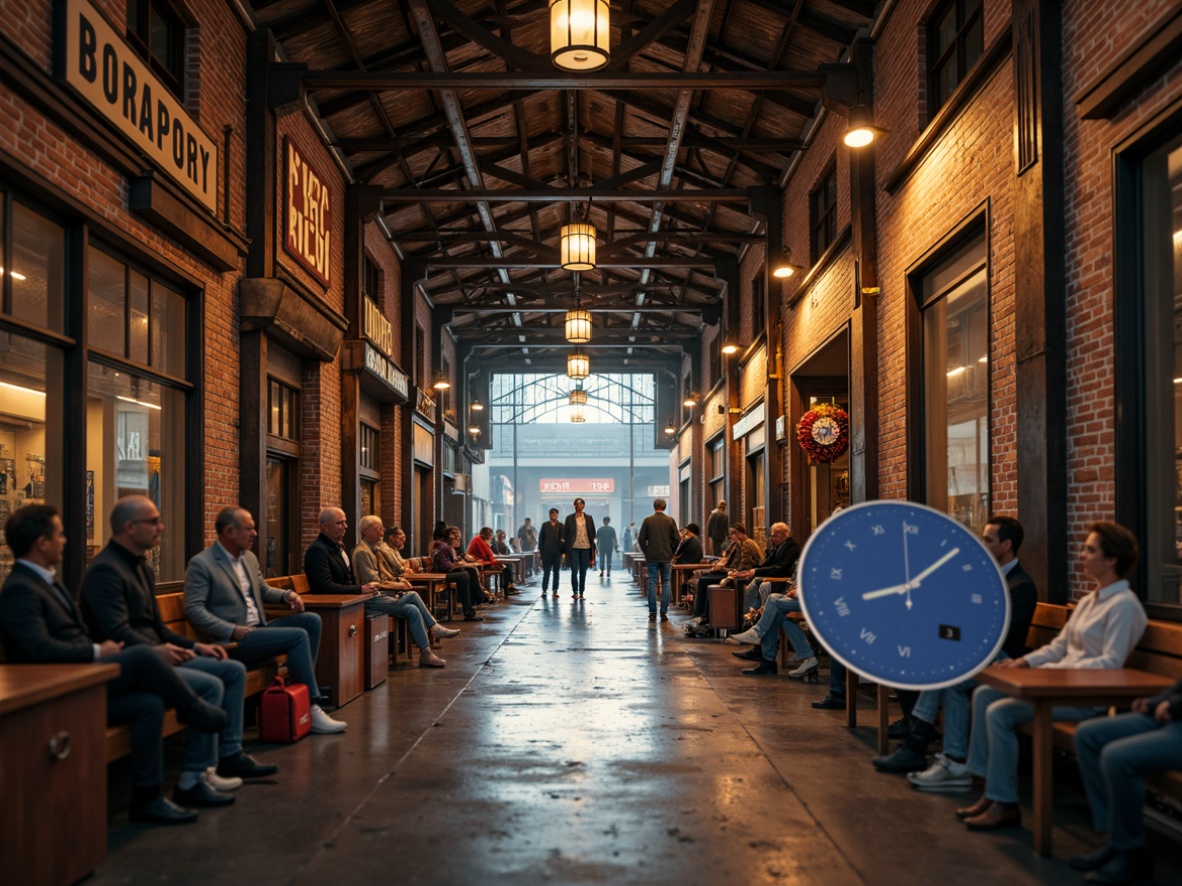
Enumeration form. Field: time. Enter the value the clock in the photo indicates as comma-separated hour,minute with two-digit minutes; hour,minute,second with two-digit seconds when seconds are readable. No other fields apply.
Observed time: 8,06,59
